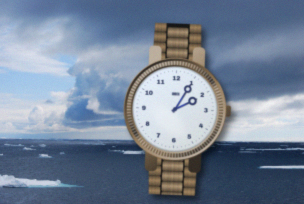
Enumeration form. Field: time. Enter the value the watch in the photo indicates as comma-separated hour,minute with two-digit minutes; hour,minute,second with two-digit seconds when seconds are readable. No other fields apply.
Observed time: 2,05
